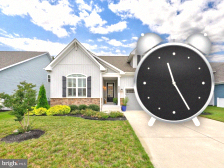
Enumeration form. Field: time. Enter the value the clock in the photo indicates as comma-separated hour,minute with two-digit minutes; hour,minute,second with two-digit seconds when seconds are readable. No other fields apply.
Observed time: 11,25
